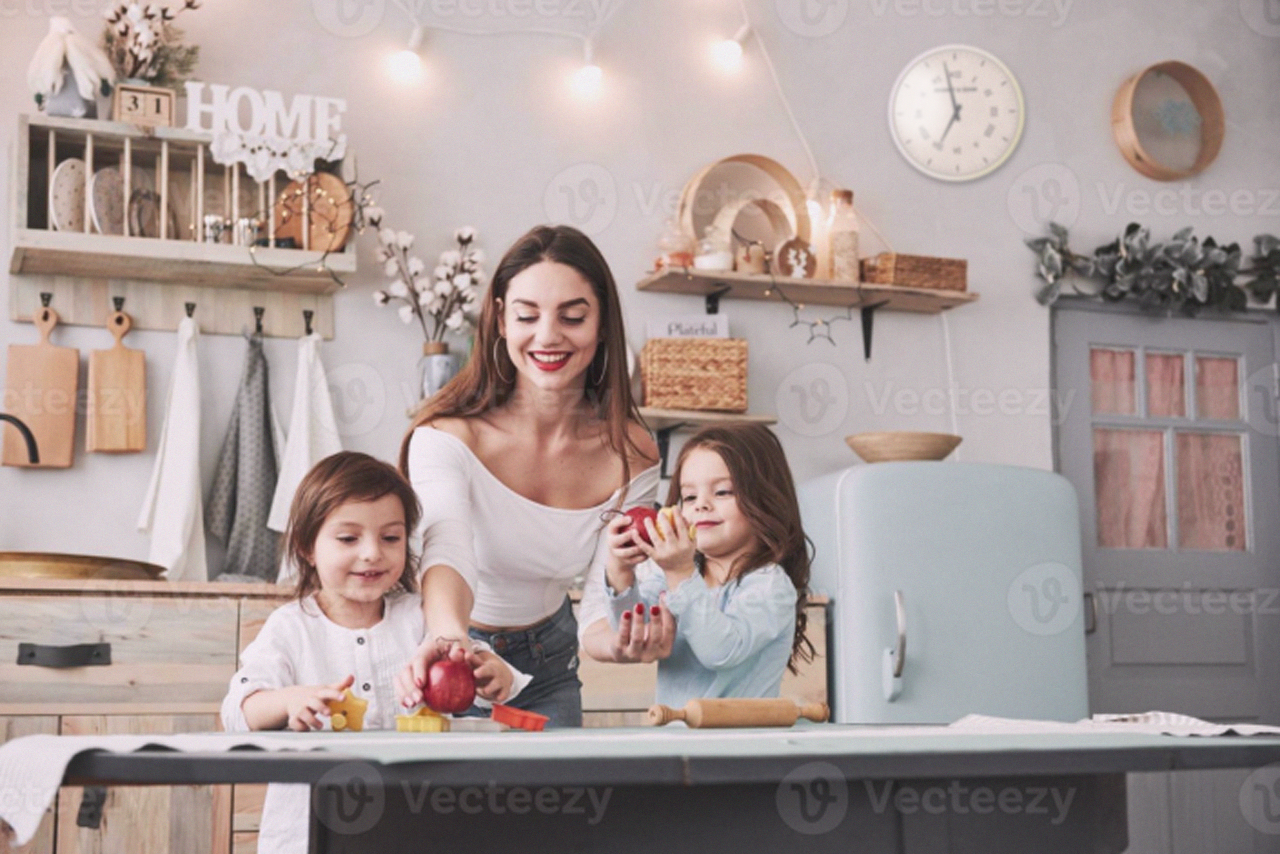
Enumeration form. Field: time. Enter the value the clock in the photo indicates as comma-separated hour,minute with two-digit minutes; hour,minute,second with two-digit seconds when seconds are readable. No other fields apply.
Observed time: 6,58
